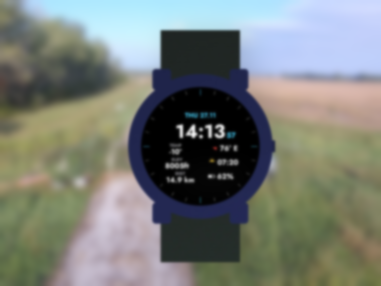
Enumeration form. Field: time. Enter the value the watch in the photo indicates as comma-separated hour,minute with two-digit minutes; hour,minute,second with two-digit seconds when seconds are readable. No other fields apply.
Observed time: 14,13
